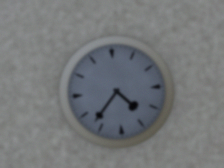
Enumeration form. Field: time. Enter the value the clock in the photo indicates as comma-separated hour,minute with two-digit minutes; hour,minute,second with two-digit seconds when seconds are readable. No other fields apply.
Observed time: 4,37
